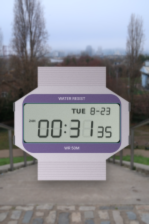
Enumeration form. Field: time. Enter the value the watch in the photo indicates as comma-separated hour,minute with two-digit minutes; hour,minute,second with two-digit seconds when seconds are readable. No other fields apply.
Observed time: 0,31,35
